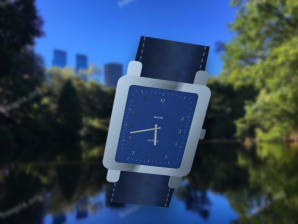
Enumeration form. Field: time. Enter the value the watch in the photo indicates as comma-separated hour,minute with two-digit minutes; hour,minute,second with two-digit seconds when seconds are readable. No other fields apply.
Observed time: 5,42
